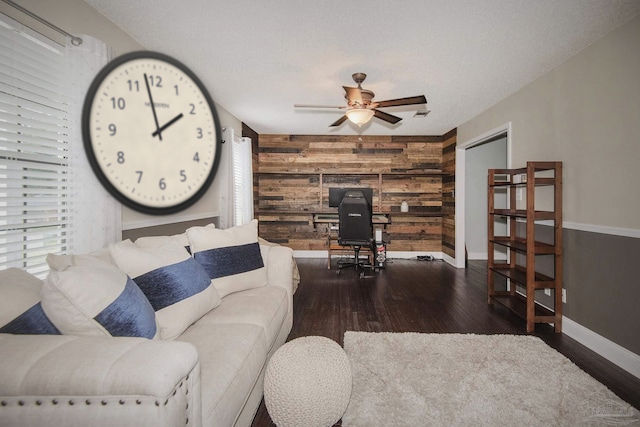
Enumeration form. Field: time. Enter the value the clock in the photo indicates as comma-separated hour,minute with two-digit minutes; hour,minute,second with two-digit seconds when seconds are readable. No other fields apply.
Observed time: 1,58
